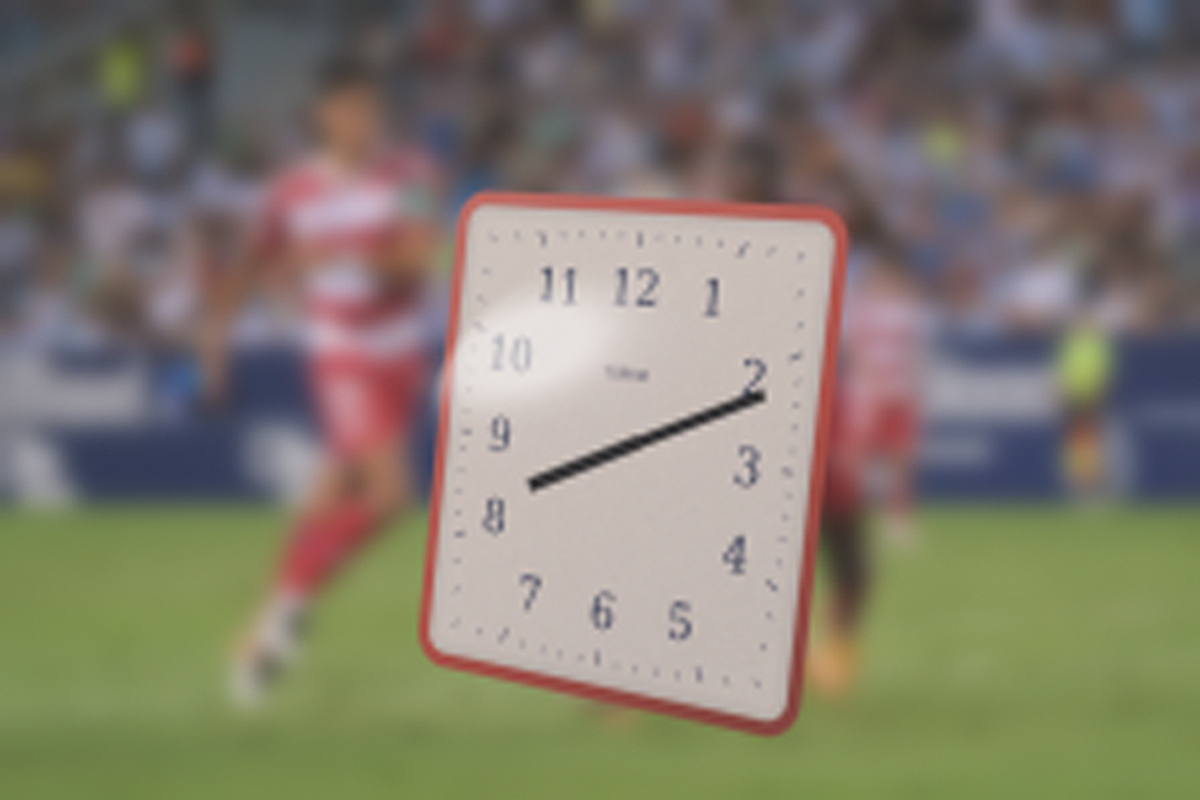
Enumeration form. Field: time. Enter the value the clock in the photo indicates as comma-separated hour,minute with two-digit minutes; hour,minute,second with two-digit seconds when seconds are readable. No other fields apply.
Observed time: 8,11
